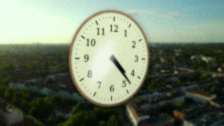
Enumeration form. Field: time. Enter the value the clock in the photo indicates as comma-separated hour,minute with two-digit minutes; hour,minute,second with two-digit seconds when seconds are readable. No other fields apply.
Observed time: 4,23
